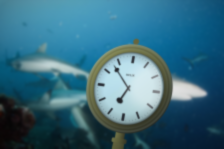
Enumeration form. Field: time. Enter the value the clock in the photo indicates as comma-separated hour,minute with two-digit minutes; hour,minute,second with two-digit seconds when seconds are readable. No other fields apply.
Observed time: 6,53
